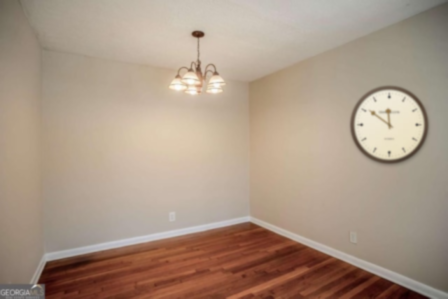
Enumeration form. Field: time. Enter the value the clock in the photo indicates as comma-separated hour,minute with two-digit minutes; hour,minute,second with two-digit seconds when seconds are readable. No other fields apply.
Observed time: 11,51
